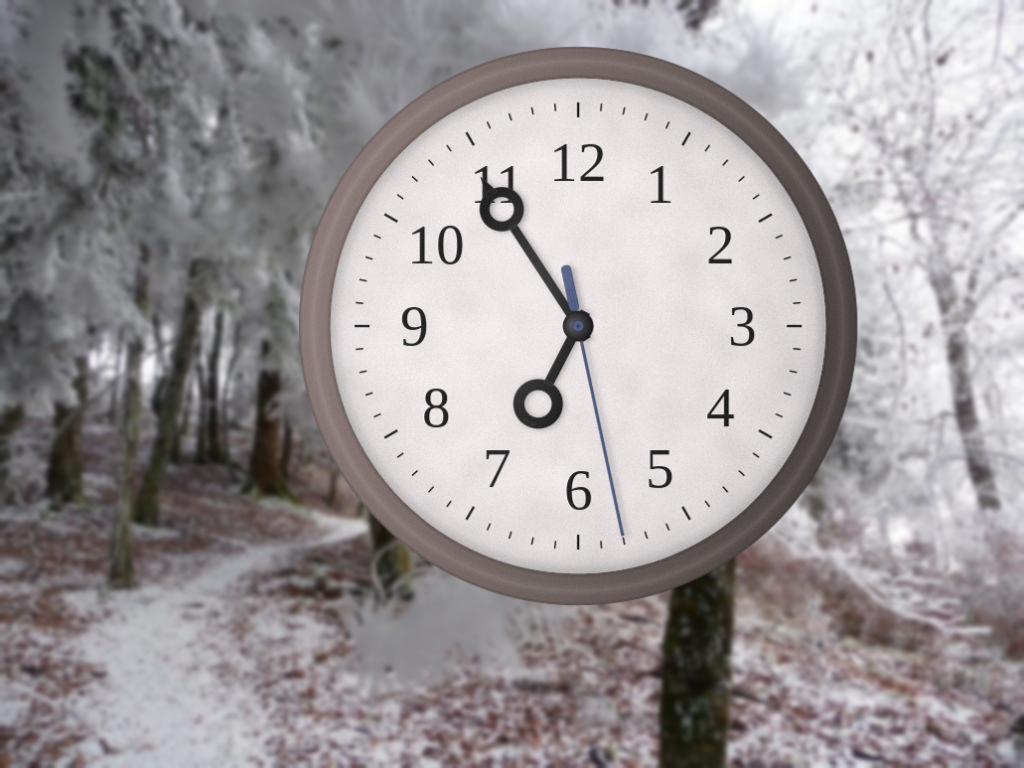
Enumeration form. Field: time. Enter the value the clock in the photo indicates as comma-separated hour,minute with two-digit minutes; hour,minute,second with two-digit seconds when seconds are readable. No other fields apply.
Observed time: 6,54,28
